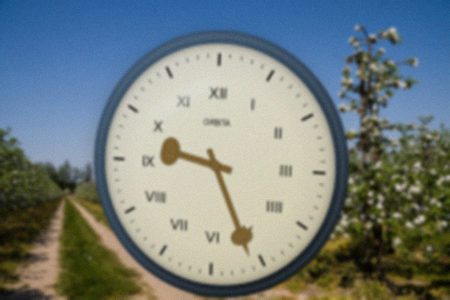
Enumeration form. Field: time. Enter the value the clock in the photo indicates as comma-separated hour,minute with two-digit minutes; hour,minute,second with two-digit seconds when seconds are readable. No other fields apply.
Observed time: 9,26
